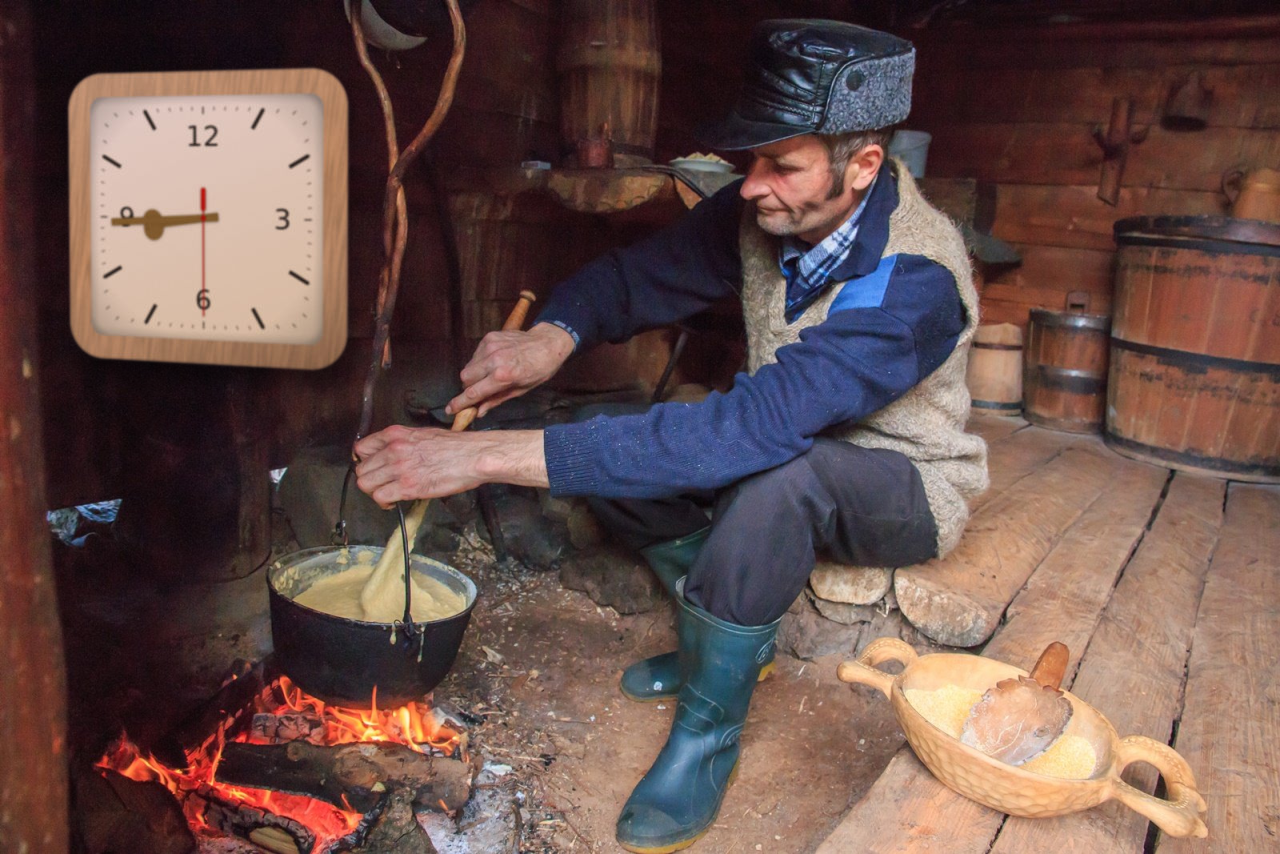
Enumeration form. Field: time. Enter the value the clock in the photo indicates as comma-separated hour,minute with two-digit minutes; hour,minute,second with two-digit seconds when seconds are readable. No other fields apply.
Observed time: 8,44,30
